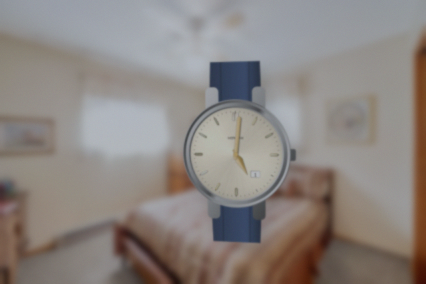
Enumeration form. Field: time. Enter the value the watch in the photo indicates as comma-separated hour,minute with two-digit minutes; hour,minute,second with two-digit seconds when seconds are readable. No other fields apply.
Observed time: 5,01
